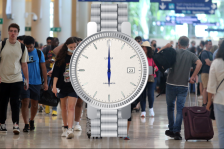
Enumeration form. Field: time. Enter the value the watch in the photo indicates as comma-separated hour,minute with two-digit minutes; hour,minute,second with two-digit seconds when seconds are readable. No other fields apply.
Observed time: 6,00
